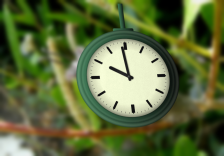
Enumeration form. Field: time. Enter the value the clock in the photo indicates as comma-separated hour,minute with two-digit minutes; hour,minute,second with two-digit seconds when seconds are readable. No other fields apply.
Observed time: 9,59
